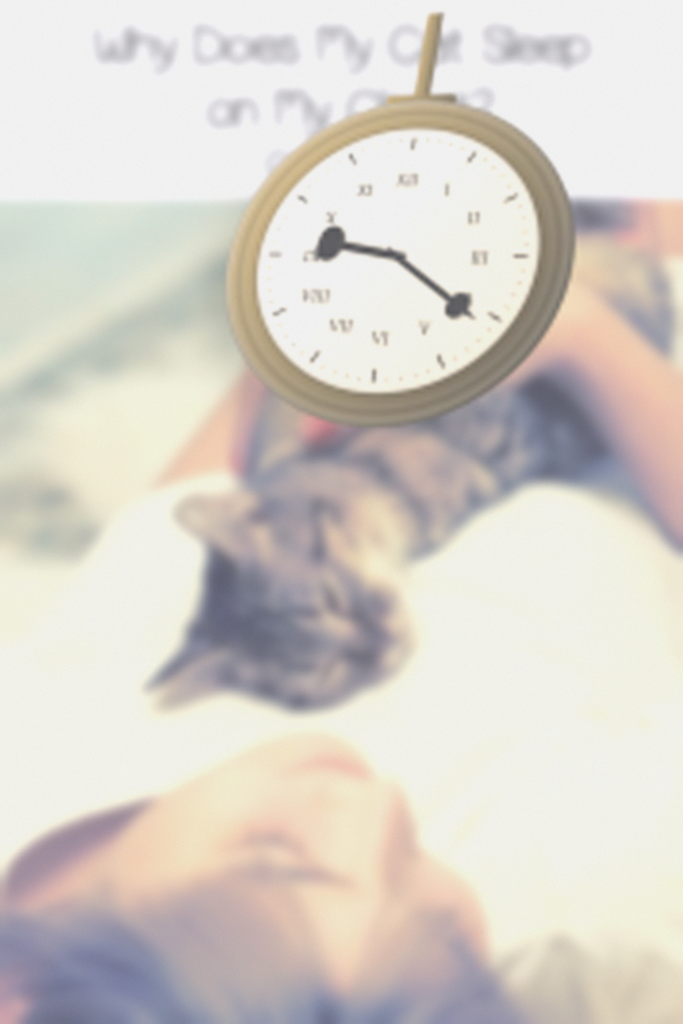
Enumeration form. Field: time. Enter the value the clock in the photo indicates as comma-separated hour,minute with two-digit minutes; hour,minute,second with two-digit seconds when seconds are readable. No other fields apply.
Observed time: 9,21
